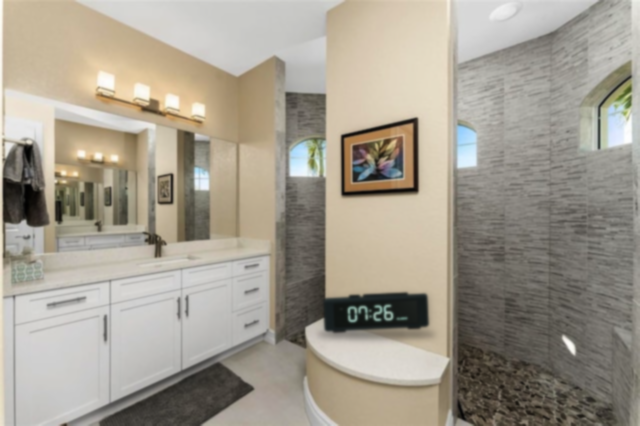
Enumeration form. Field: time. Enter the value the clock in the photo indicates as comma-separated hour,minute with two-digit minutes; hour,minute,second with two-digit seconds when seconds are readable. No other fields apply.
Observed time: 7,26
